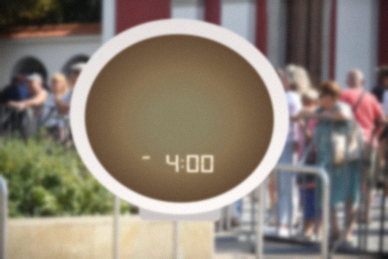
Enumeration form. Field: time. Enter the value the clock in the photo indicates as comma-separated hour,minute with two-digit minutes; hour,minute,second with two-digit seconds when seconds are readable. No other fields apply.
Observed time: 4,00
